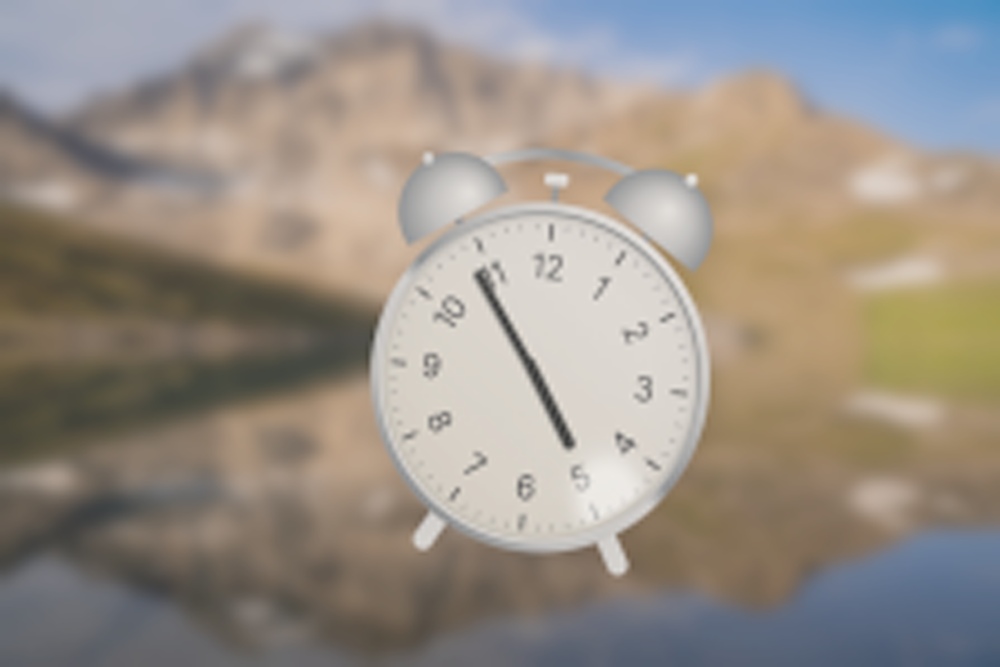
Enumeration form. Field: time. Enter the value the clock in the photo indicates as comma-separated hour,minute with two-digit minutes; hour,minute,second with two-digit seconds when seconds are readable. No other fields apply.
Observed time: 4,54
